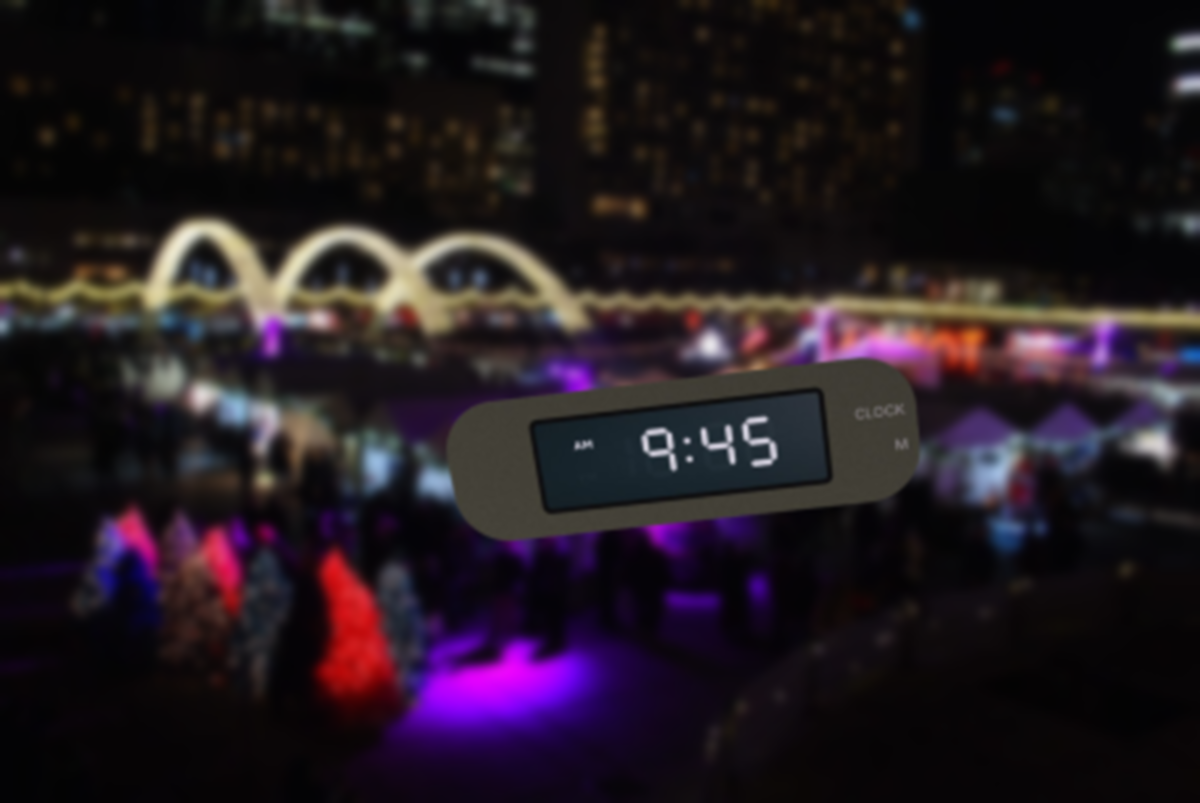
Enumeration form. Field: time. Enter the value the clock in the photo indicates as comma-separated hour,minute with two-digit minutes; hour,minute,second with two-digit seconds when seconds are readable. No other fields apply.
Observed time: 9,45
